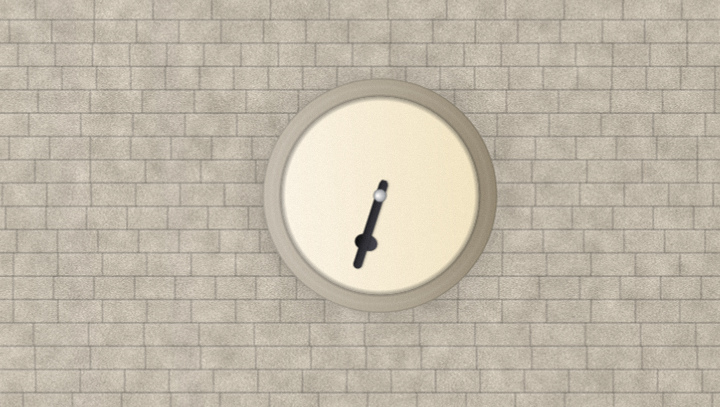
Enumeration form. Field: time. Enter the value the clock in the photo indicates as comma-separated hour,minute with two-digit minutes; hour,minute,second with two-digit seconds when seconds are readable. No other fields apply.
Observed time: 6,33
